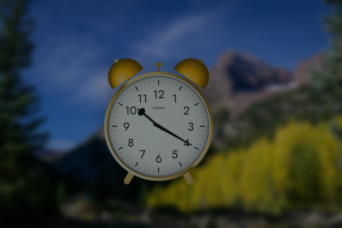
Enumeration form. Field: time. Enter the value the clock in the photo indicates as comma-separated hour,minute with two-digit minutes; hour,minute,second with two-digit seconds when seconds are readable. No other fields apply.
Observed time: 10,20
